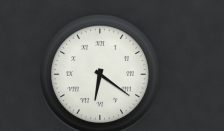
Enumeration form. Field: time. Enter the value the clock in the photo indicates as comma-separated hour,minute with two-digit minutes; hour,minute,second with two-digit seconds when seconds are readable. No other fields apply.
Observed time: 6,21
